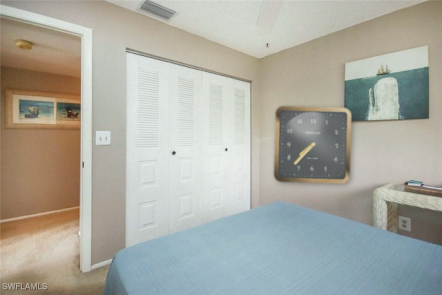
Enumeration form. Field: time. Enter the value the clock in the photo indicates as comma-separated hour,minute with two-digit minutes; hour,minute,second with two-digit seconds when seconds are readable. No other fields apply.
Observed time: 7,37
